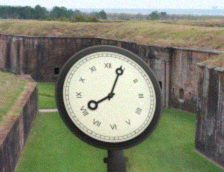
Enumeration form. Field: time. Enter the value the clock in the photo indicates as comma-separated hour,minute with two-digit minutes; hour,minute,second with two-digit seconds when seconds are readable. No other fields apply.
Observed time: 8,04
